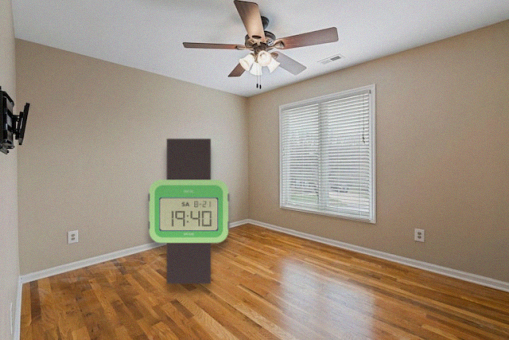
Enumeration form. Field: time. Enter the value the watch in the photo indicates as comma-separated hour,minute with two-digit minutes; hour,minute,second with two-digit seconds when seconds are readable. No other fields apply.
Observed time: 19,40
